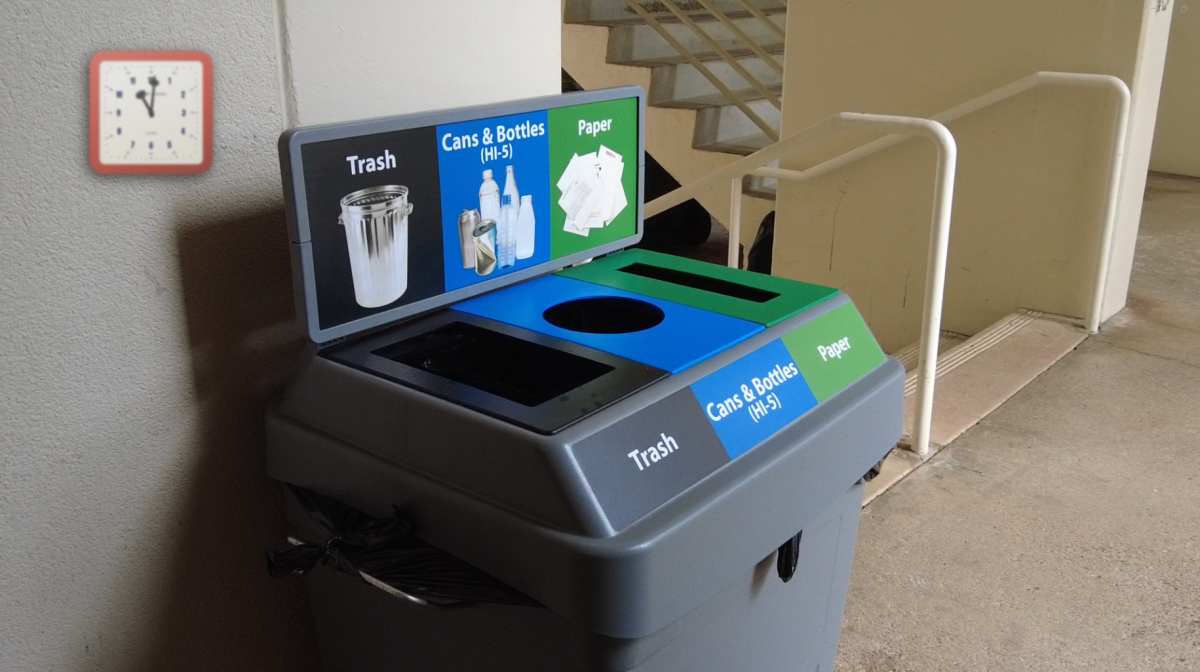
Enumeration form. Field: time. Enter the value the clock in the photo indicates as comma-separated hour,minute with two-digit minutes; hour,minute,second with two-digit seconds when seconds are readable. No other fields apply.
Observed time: 11,01
